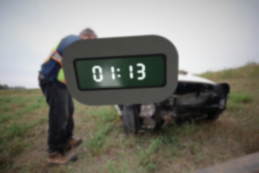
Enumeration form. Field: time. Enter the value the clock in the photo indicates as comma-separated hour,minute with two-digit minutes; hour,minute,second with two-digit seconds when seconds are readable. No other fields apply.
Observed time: 1,13
